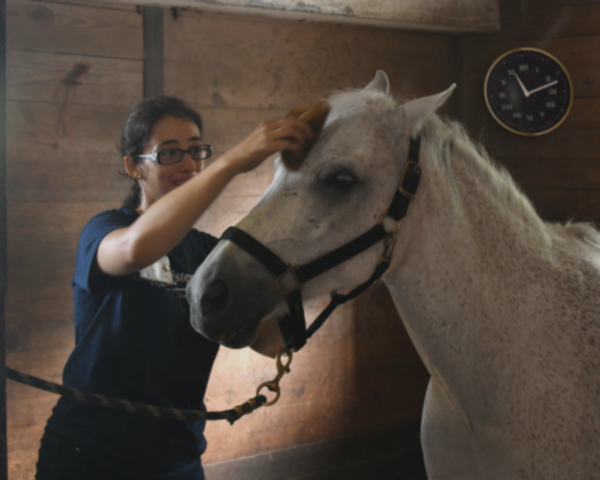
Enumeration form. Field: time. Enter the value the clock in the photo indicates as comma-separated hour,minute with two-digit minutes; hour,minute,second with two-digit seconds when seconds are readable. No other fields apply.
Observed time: 11,12
